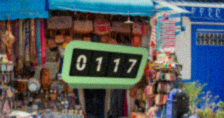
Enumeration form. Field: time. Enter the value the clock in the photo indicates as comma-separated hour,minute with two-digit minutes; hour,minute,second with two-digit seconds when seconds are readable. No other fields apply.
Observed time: 1,17
